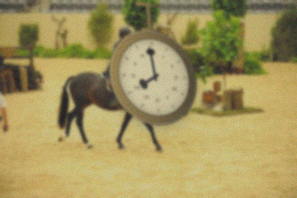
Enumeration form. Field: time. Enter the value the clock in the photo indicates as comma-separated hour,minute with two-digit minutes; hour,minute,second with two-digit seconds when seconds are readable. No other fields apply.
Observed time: 7,59
